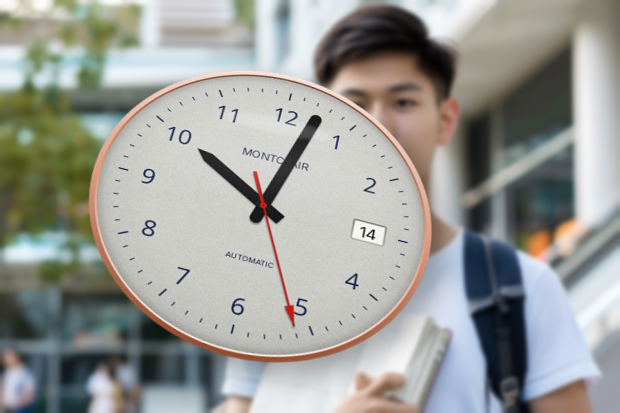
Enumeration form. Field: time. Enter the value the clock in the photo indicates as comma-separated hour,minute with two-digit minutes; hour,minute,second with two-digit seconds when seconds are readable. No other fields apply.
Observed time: 10,02,26
